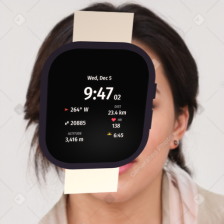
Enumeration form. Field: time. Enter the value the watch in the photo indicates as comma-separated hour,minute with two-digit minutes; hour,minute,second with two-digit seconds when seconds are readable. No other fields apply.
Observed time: 9,47,02
